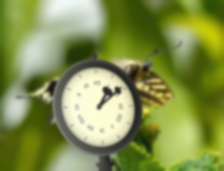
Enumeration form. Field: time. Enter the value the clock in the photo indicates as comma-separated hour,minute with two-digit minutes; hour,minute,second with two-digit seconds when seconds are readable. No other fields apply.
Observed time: 1,09
